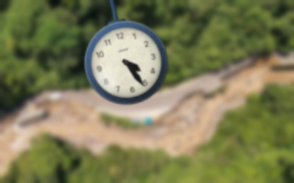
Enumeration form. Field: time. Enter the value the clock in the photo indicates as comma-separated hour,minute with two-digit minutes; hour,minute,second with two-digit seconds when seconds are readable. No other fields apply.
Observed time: 4,26
